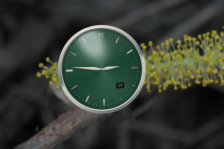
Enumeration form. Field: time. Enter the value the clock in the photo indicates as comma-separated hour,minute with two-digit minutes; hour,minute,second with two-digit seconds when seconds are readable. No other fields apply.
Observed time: 2,46
